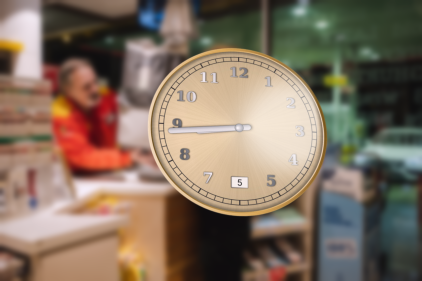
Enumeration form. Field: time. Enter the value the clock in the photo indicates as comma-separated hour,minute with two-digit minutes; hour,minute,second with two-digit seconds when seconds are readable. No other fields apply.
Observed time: 8,44
